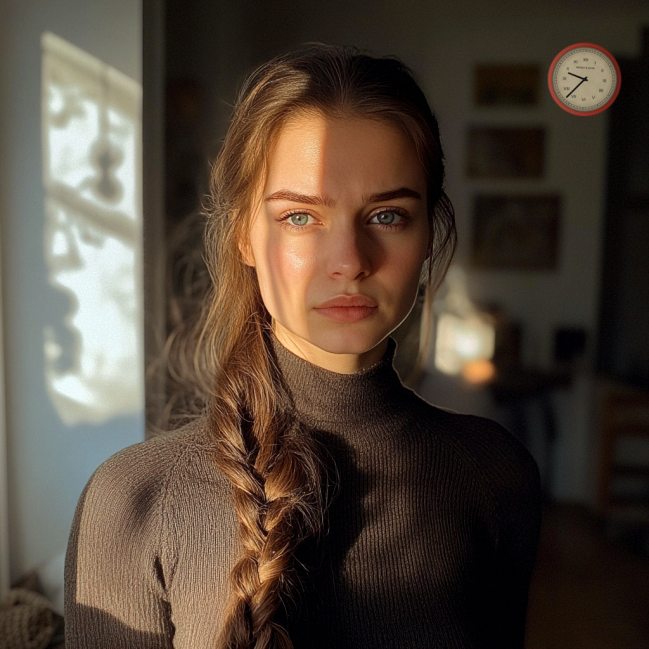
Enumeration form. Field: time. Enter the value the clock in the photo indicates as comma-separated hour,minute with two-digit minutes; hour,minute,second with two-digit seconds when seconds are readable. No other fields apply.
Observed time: 9,37
